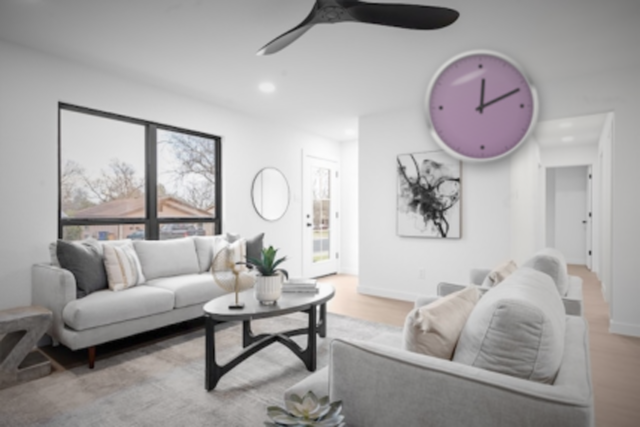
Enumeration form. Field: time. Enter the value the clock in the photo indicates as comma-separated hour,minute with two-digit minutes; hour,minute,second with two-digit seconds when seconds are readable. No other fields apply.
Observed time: 12,11
